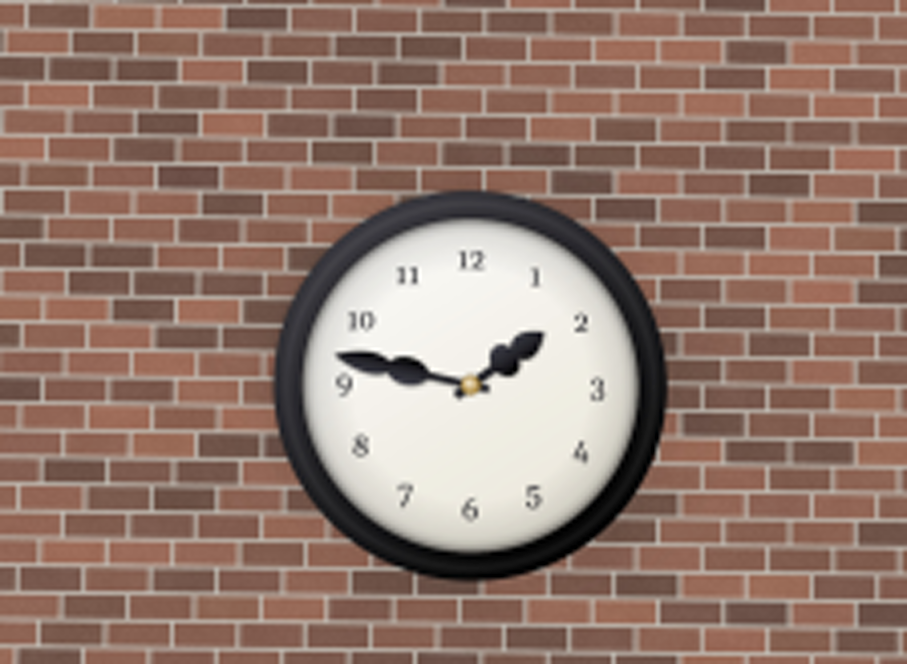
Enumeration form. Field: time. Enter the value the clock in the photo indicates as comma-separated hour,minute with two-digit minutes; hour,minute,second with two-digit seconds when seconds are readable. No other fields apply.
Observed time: 1,47
